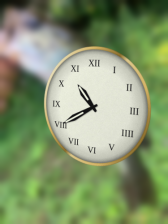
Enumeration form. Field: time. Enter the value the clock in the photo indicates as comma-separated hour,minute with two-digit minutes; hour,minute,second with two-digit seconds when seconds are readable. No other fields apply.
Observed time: 10,40
